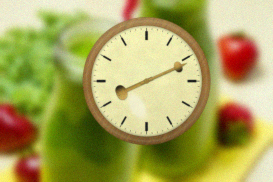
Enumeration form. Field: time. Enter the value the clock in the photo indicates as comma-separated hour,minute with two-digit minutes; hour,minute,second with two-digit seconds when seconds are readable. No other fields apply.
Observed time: 8,11
